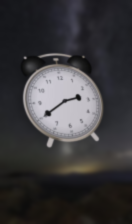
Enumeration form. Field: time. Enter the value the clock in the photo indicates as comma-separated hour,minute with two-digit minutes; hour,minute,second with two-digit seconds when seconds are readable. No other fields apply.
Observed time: 2,40
